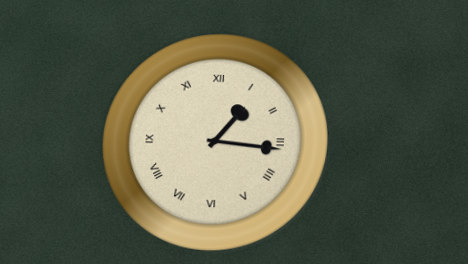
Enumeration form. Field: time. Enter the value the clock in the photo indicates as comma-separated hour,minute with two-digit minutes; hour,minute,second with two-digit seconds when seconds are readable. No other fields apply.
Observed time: 1,16
